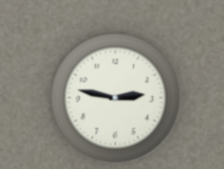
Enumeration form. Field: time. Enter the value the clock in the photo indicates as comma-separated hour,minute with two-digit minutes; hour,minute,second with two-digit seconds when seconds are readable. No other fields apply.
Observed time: 2,47
